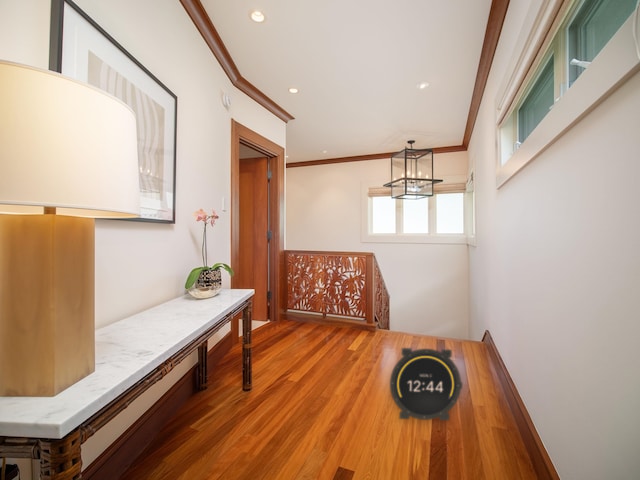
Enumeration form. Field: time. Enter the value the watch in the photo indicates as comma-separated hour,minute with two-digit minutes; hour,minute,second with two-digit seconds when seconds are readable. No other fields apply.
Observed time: 12,44
